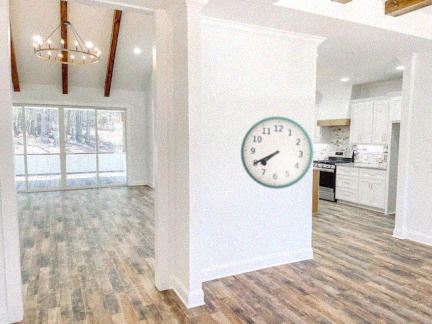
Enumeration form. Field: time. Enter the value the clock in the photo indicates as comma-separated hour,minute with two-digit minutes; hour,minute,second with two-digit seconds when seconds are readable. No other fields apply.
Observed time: 7,40
